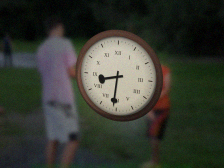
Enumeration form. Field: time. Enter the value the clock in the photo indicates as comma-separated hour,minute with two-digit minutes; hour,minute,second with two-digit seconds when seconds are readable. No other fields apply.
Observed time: 8,31
